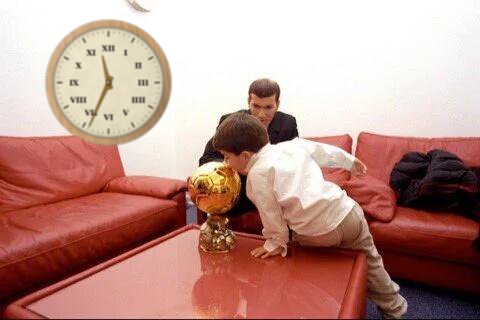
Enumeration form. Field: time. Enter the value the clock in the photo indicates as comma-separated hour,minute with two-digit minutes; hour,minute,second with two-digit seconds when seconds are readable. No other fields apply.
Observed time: 11,34
